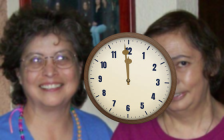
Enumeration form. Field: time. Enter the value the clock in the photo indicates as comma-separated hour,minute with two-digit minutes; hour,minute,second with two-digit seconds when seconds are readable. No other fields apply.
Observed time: 11,59
